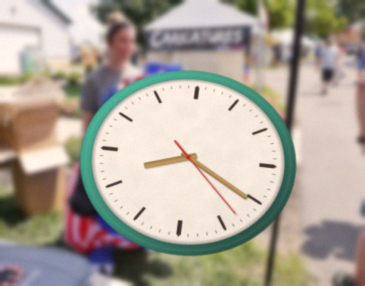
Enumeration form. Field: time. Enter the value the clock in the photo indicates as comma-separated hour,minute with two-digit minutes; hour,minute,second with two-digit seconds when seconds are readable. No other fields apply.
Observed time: 8,20,23
